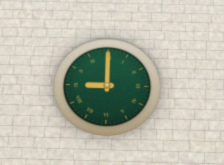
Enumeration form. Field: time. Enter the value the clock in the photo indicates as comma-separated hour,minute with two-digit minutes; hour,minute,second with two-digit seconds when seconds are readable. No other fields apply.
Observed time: 9,00
